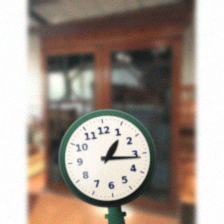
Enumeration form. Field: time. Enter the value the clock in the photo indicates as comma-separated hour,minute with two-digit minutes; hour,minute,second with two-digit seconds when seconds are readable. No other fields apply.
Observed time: 1,16
